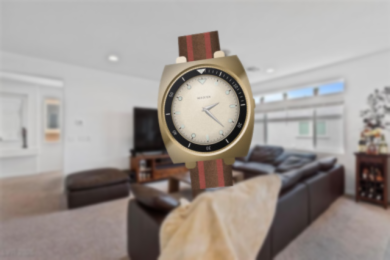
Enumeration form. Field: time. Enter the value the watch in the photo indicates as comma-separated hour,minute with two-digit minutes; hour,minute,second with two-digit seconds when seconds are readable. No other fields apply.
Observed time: 2,23
